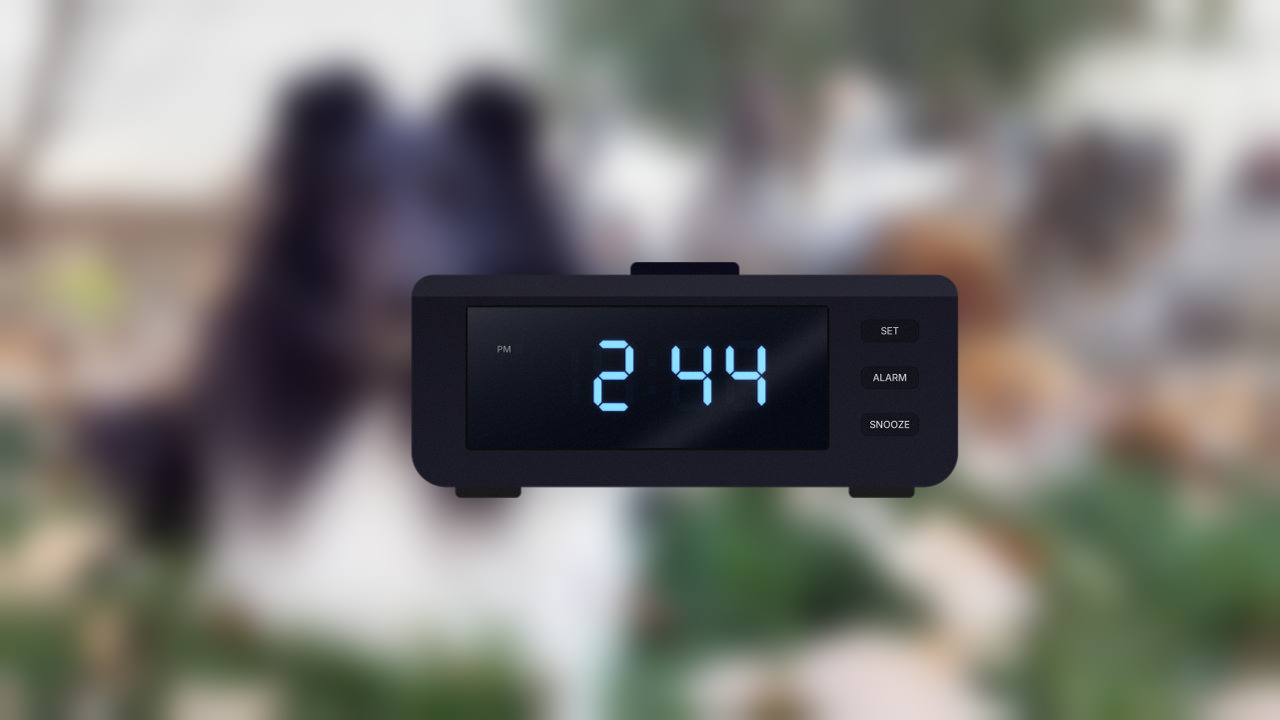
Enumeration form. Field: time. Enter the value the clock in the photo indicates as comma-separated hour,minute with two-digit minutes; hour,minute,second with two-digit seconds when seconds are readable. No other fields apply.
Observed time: 2,44
